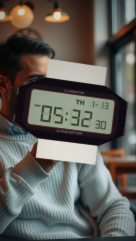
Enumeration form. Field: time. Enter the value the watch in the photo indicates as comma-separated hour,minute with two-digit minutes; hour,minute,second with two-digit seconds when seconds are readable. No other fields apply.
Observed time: 5,32
